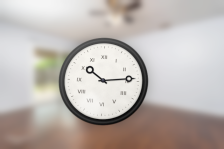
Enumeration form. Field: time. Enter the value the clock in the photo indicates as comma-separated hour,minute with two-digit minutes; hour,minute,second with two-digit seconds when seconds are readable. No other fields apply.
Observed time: 10,14
